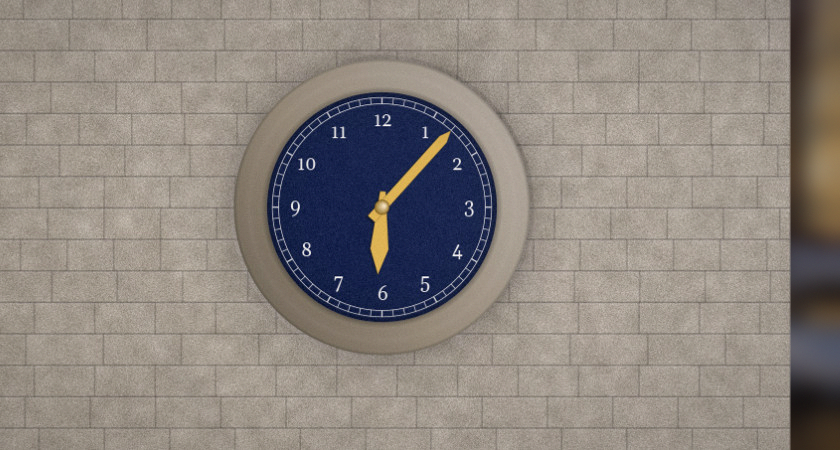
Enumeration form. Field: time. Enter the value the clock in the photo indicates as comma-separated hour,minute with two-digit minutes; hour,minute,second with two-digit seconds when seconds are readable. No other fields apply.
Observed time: 6,07
